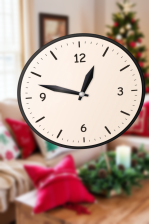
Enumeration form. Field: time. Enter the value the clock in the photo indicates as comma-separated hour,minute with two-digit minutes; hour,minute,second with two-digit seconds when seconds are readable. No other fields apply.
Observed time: 12,48
